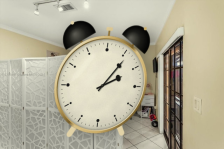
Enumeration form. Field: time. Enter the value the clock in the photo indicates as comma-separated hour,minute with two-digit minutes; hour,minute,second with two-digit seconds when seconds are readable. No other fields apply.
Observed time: 2,06
